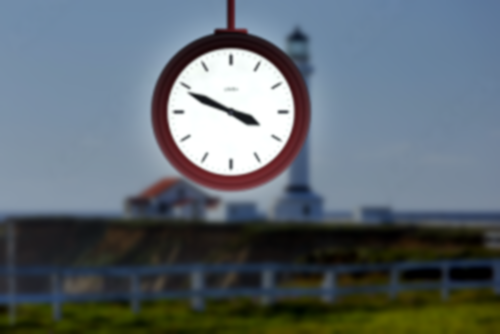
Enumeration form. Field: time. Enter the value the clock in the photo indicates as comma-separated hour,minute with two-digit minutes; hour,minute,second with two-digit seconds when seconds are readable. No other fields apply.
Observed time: 3,49
